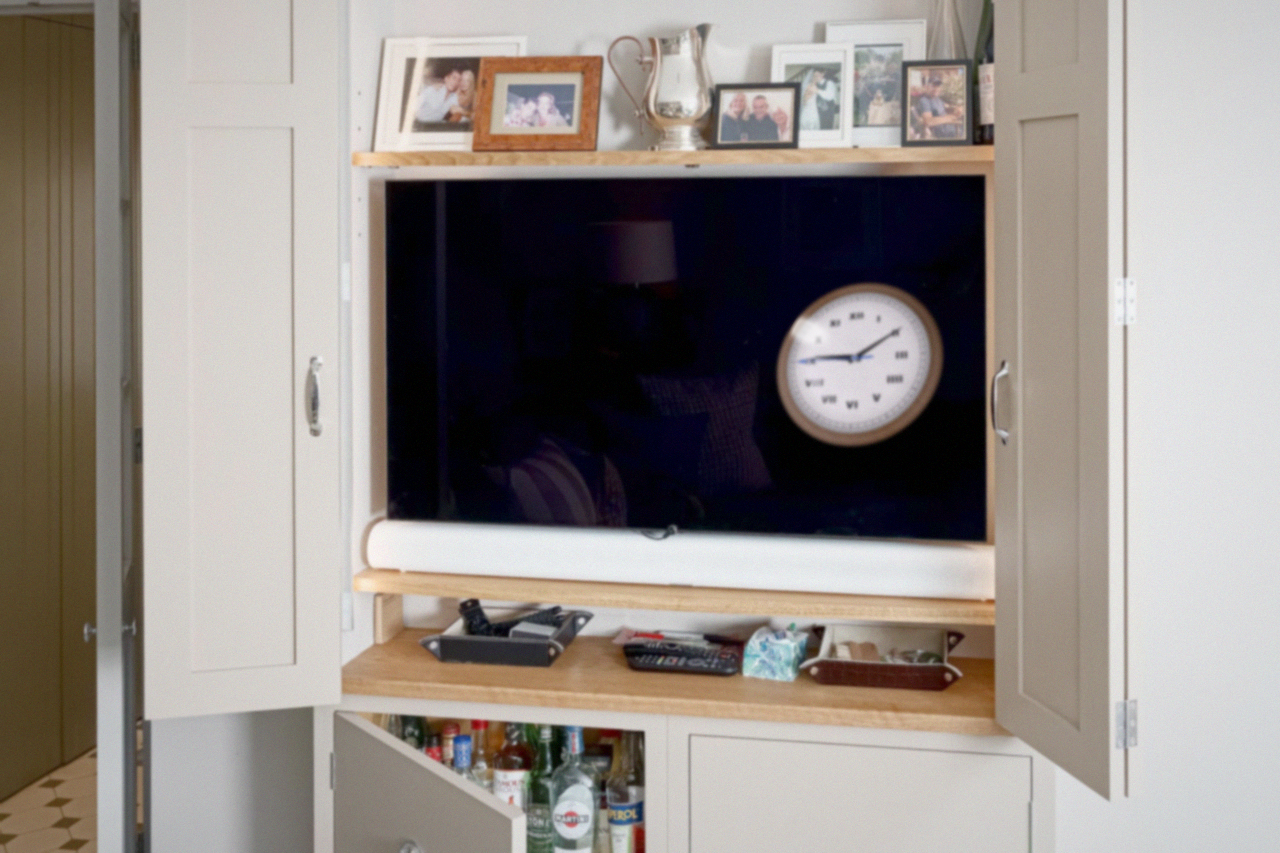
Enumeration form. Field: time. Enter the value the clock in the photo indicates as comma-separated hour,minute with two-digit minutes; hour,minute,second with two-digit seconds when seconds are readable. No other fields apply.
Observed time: 9,09,45
